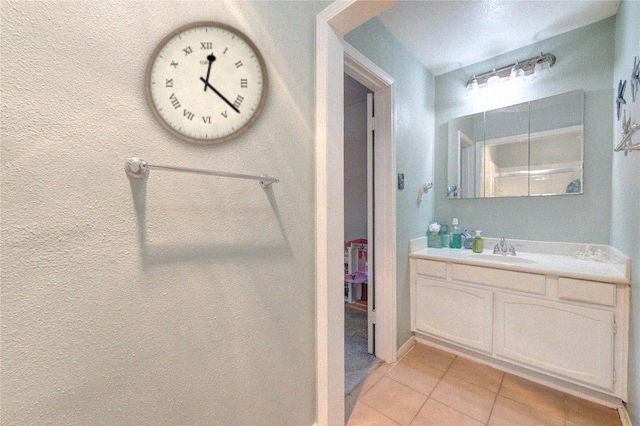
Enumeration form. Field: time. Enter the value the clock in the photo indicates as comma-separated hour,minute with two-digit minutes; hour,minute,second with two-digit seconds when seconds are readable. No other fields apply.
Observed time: 12,22
